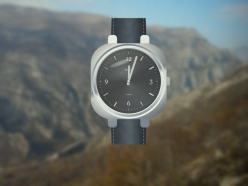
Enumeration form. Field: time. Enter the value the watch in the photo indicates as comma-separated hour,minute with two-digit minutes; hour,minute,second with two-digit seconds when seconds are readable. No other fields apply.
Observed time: 12,03
